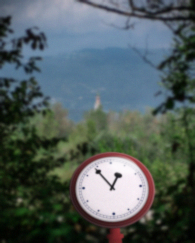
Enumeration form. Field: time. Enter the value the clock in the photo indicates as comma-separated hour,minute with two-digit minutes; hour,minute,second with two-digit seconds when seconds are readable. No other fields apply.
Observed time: 12,54
